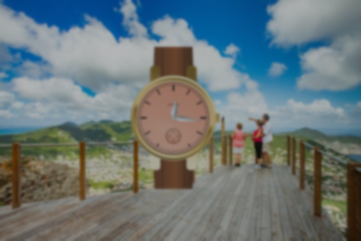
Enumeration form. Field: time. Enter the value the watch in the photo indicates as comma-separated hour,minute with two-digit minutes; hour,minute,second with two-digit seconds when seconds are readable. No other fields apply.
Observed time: 12,16
